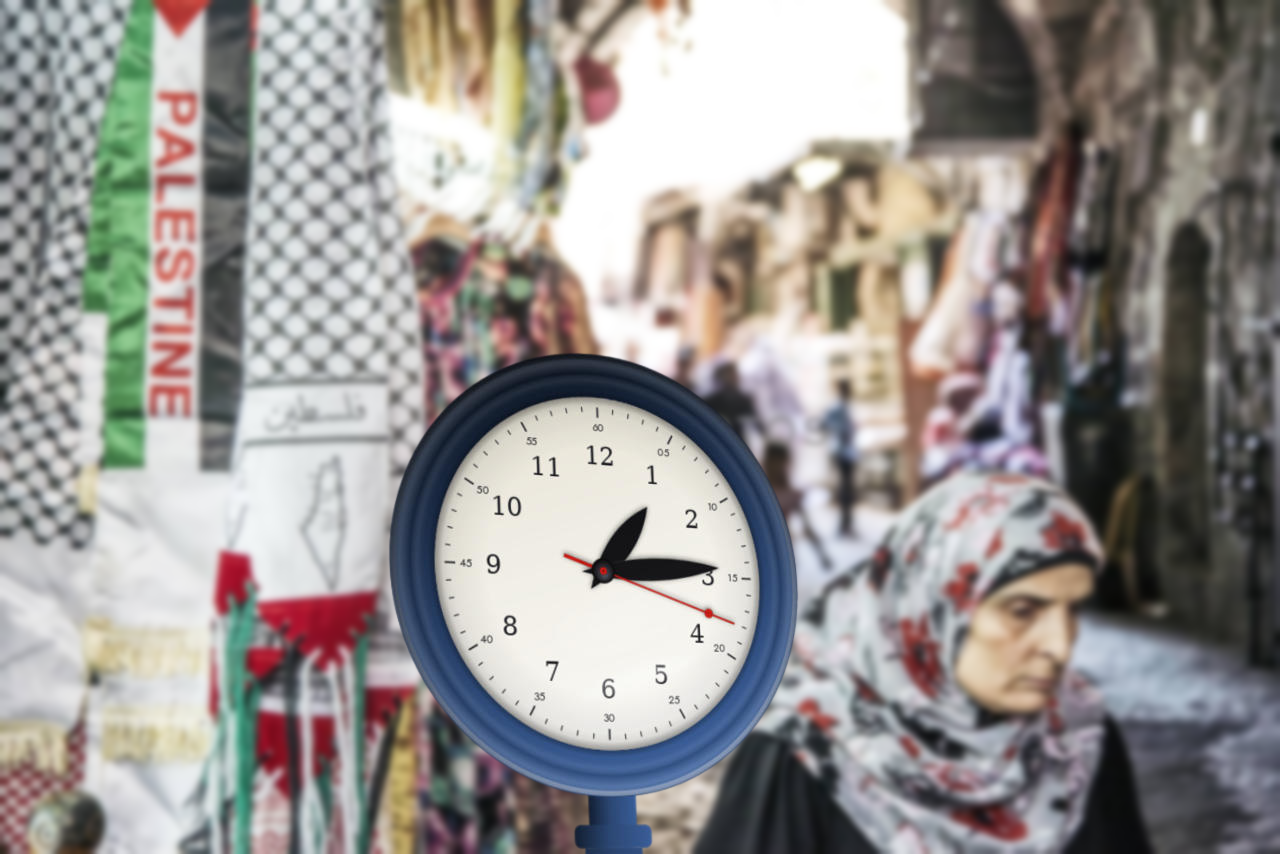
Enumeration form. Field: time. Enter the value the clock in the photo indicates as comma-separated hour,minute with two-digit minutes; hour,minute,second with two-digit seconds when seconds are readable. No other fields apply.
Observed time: 1,14,18
